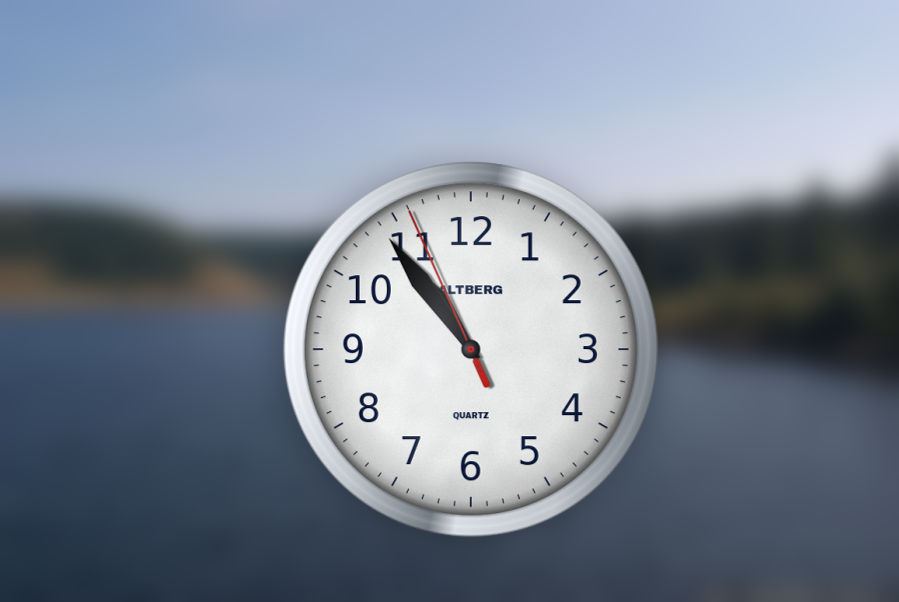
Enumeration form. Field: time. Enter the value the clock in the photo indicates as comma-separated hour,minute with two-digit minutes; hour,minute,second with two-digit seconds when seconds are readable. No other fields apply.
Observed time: 10,53,56
